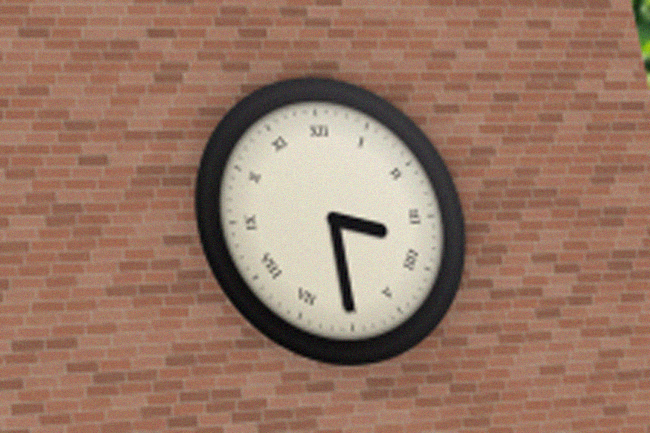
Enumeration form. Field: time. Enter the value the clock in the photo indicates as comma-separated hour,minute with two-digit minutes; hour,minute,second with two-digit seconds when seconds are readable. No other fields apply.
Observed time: 3,30
